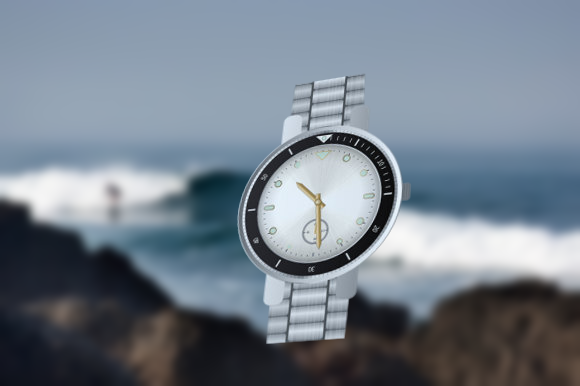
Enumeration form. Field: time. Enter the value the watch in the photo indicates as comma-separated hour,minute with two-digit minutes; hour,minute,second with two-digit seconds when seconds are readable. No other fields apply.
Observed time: 10,29
